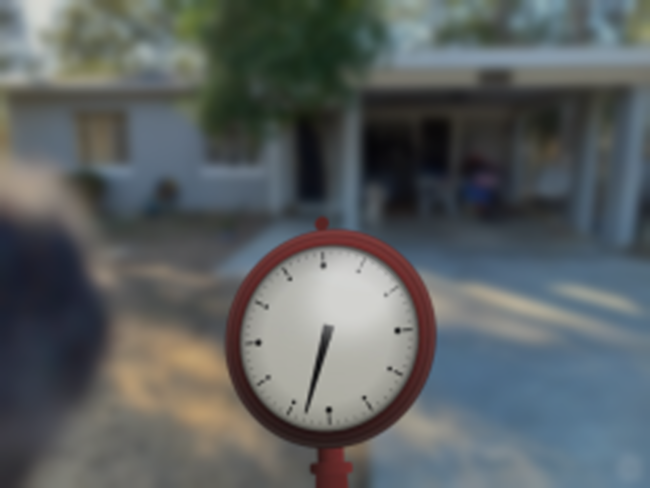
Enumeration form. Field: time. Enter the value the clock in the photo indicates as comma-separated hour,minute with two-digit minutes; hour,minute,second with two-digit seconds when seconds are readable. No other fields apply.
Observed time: 6,33
